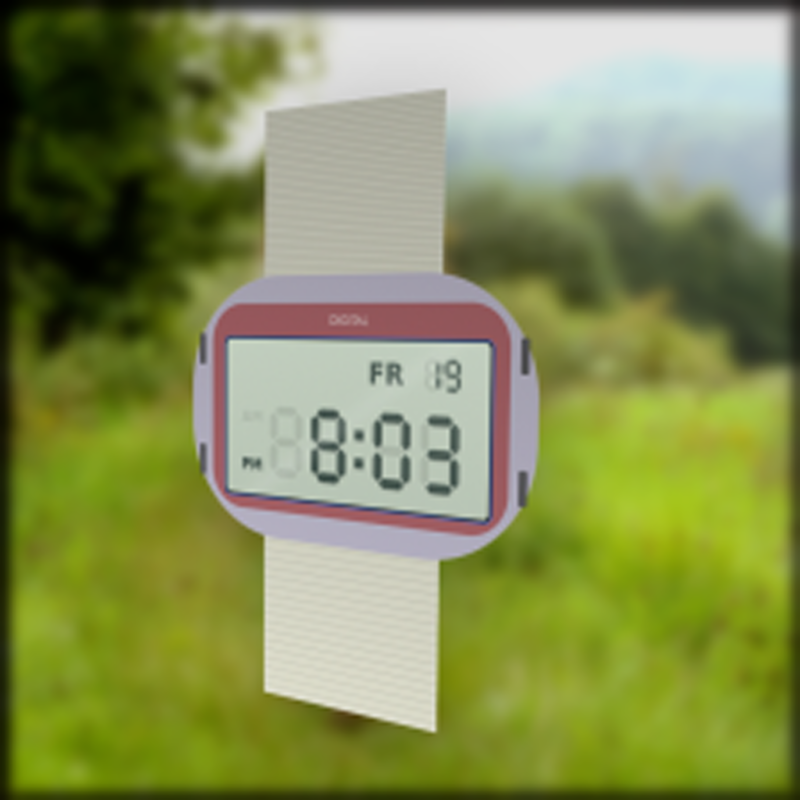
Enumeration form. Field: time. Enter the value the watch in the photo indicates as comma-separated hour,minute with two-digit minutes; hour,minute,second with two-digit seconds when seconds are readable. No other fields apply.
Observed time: 8,03
